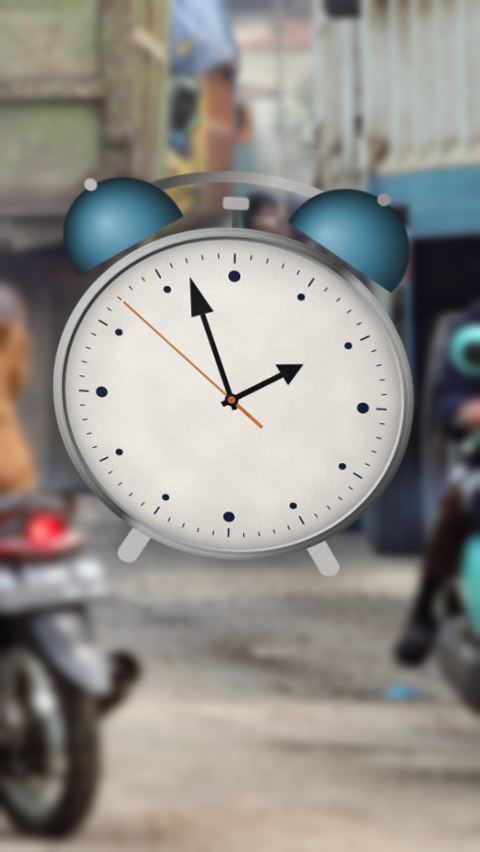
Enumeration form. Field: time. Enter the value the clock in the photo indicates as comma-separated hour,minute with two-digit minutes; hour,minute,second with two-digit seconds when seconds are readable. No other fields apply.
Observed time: 1,56,52
